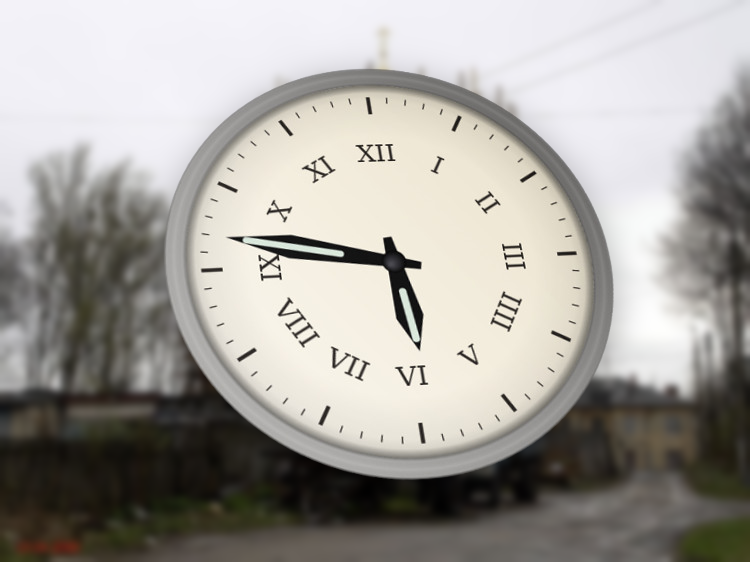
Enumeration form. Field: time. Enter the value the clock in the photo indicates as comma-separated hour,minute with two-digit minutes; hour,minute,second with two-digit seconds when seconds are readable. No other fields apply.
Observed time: 5,47
